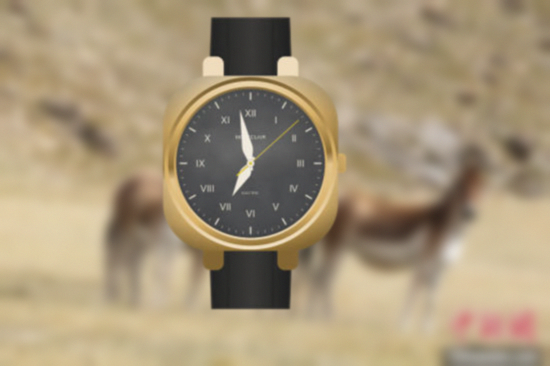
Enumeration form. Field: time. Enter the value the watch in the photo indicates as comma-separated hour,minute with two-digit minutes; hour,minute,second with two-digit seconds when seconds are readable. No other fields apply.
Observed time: 6,58,08
